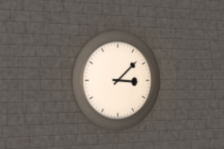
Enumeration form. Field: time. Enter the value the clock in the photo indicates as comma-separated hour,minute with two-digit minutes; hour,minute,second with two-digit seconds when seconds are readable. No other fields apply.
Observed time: 3,08
